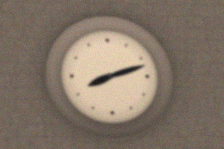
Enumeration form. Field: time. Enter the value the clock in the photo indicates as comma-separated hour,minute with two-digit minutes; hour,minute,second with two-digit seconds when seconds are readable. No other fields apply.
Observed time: 8,12
